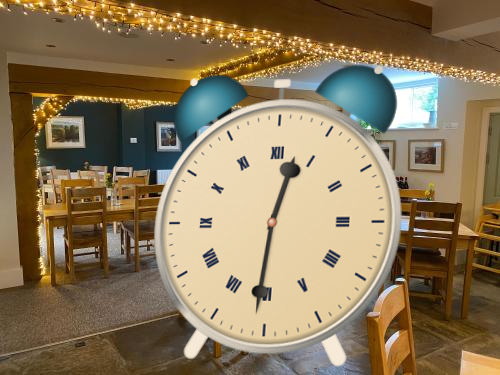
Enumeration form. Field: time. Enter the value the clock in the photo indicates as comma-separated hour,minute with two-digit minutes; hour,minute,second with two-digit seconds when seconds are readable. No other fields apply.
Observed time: 12,31
